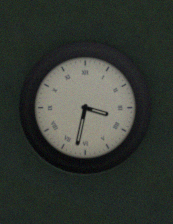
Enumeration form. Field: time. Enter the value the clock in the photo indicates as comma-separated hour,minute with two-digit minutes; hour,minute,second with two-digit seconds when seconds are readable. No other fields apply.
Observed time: 3,32
